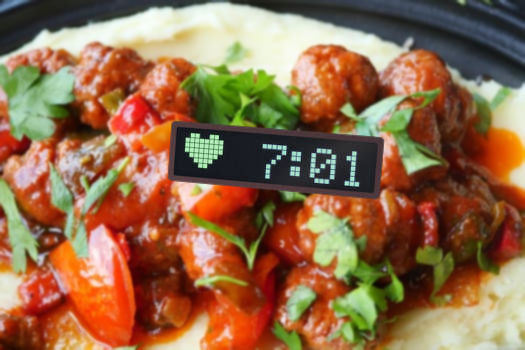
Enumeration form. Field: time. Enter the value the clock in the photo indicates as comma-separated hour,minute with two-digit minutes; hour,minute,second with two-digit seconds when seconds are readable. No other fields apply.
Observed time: 7,01
